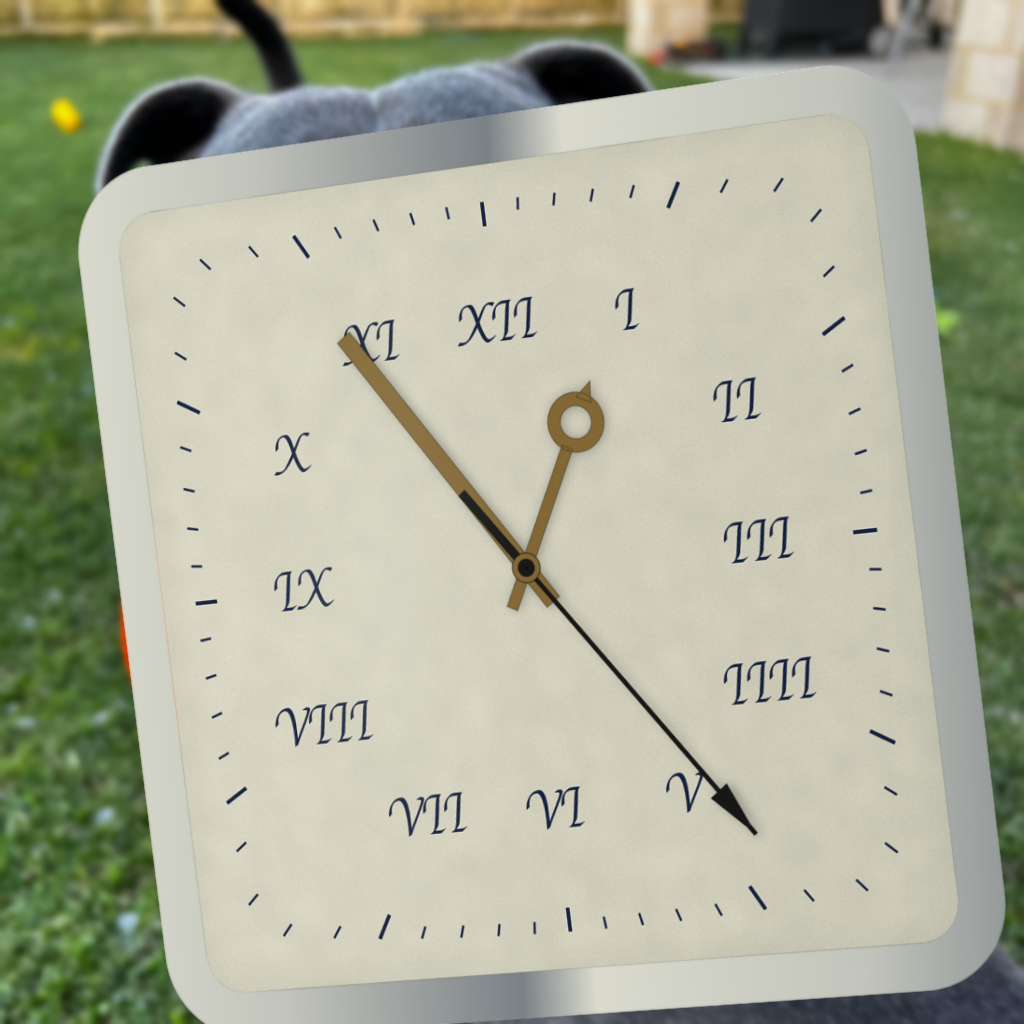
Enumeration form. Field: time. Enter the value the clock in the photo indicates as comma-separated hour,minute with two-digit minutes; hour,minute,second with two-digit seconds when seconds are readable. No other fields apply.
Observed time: 12,54,24
